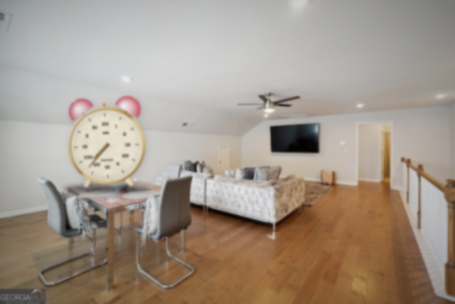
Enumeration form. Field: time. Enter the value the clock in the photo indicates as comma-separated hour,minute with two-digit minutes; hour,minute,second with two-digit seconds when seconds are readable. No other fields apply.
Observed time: 7,37
